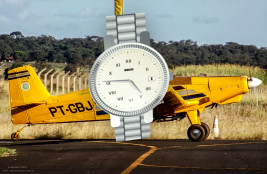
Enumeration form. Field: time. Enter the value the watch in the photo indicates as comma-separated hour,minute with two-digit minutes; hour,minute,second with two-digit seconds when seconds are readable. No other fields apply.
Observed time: 4,46
